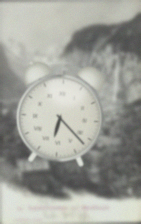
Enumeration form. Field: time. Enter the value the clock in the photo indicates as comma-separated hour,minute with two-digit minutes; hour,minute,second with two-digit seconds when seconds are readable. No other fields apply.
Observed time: 6,22
